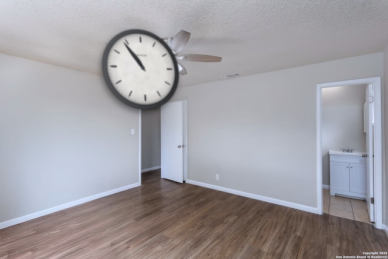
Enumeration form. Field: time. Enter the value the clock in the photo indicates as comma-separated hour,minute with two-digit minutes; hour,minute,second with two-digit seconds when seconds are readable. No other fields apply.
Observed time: 10,54
